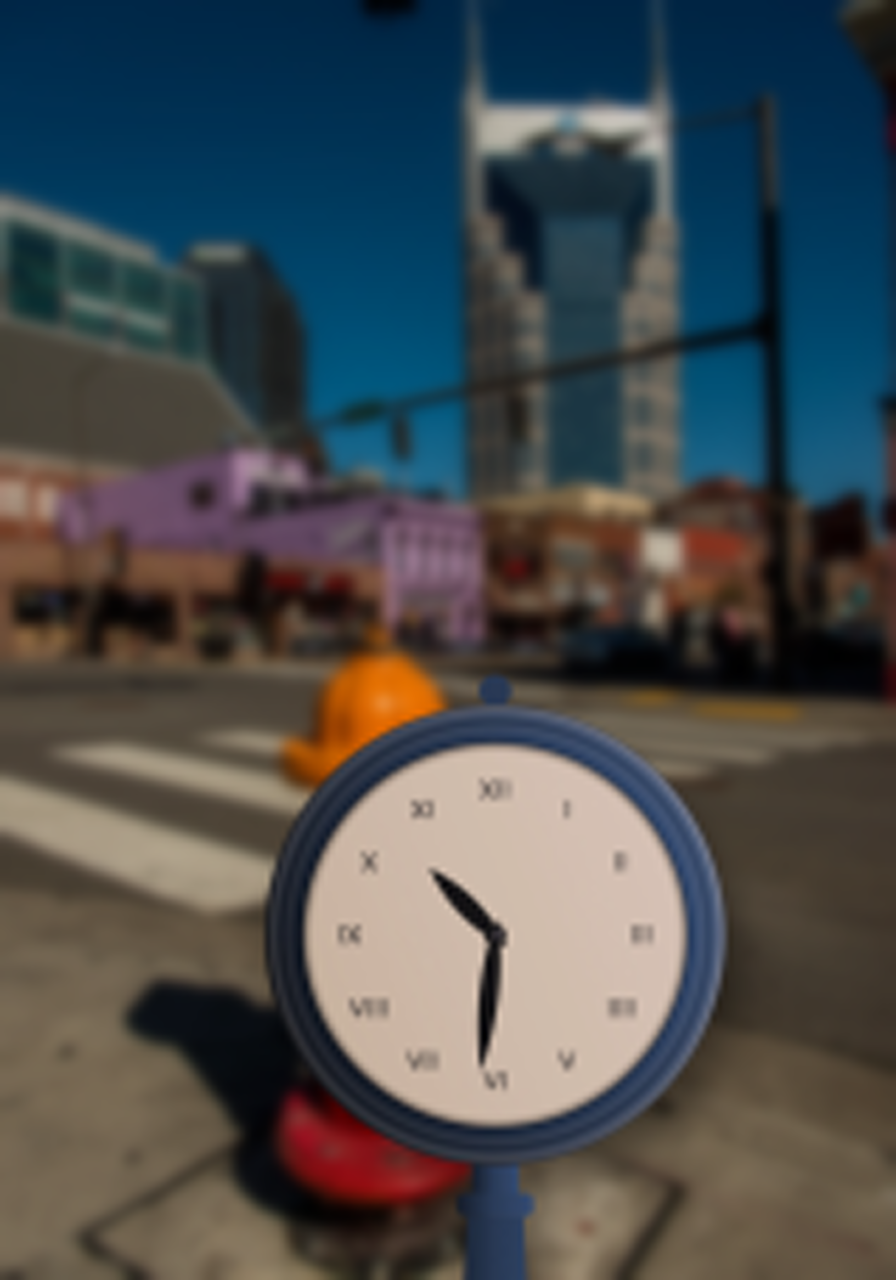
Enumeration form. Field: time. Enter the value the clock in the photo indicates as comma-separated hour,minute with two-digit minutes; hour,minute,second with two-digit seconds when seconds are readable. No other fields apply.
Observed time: 10,31
